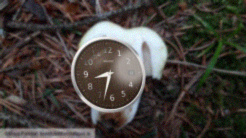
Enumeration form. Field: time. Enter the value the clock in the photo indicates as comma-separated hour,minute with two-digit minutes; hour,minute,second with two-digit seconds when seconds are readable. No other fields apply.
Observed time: 8,33
